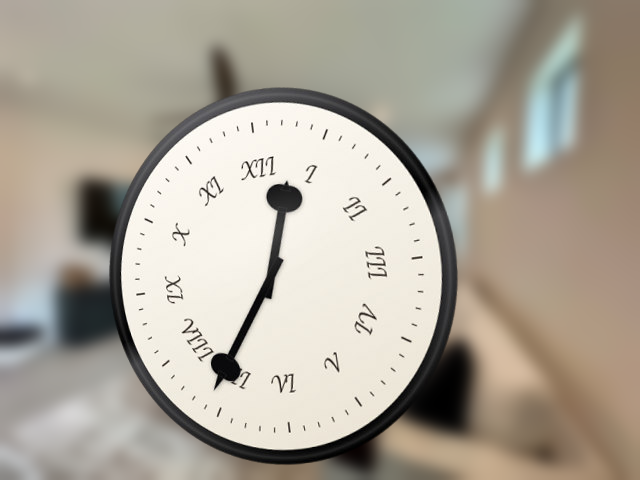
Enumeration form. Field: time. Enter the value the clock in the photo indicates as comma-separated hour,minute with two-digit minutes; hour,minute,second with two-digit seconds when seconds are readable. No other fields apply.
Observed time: 12,36
